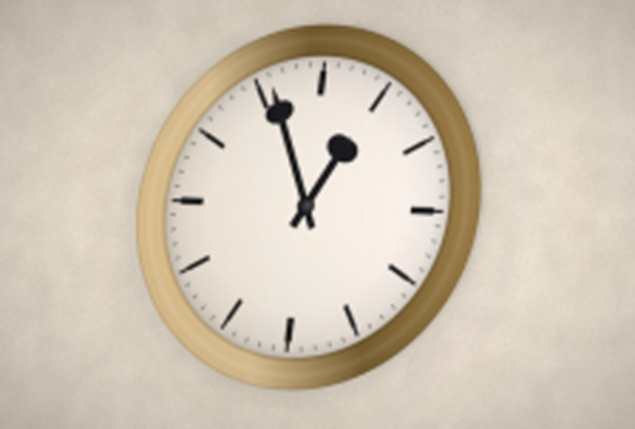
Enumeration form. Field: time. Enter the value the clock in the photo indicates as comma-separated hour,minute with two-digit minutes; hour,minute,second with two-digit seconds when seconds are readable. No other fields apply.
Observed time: 12,56
